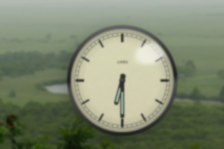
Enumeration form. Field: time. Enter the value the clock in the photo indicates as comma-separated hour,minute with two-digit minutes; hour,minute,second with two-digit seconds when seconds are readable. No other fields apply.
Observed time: 6,30
